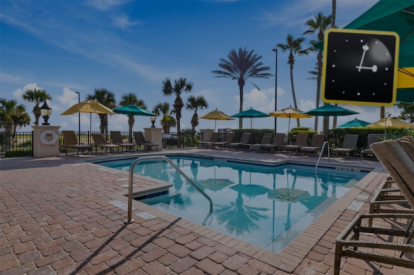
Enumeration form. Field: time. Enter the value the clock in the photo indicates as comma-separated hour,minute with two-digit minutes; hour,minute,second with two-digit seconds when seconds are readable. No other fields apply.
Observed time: 3,02
